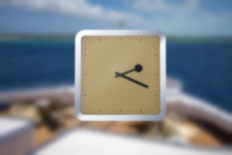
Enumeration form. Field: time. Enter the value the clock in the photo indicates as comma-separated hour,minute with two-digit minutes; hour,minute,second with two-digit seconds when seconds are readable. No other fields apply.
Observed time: 2,19
